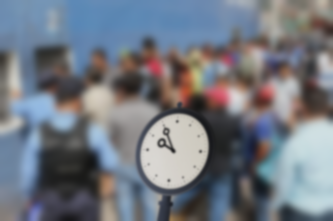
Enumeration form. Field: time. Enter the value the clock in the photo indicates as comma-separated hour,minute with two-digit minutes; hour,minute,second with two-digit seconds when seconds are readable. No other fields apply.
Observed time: 9,55
